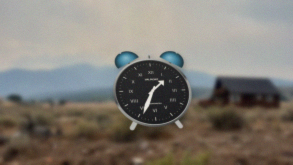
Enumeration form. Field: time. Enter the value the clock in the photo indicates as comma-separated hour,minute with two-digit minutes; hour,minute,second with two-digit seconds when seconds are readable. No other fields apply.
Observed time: 1,34
